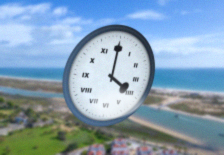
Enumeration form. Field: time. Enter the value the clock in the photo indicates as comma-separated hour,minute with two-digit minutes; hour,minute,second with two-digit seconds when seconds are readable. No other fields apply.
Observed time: 4,00
